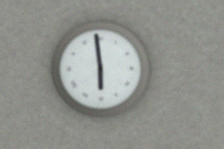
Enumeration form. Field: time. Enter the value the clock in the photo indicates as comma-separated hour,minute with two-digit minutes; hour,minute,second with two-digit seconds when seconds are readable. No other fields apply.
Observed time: 5,59
